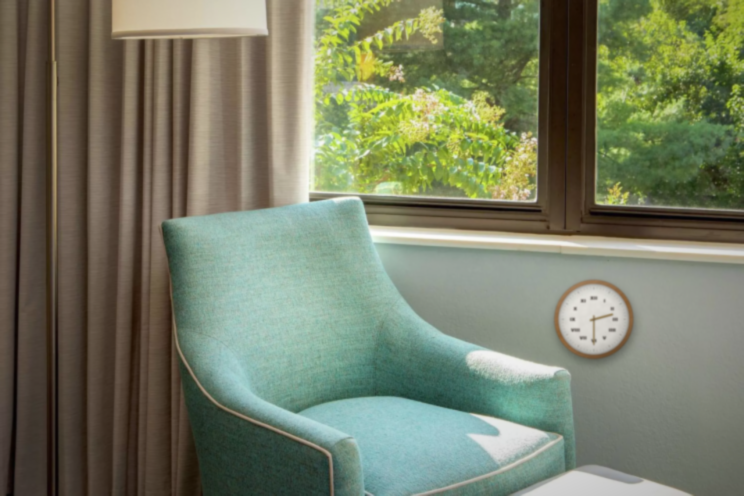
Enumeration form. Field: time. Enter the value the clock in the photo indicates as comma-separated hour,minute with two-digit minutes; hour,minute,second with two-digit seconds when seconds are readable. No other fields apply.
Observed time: 2,30
